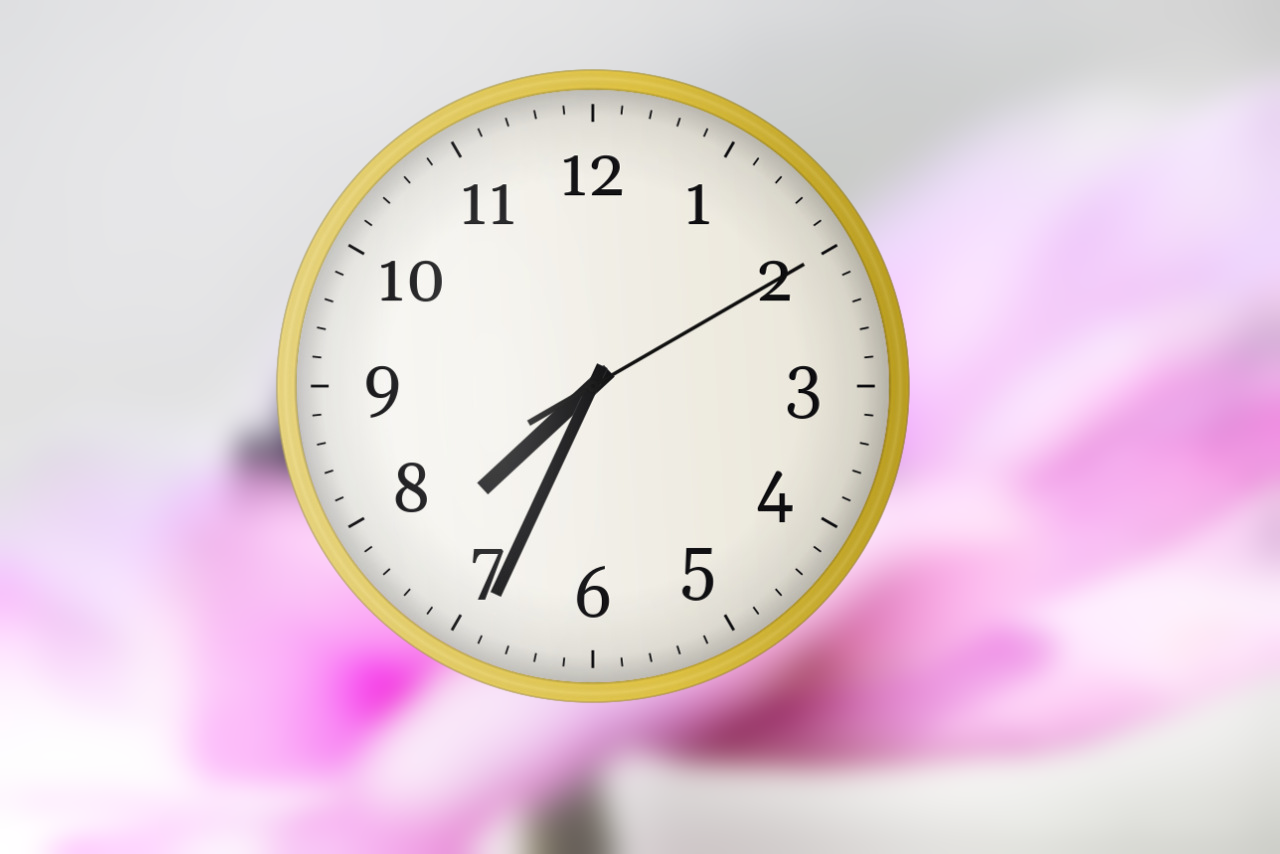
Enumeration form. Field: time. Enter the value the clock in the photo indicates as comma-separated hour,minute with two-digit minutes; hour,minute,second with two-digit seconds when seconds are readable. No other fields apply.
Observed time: 7,34,10
